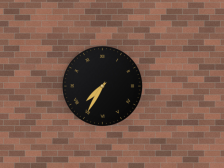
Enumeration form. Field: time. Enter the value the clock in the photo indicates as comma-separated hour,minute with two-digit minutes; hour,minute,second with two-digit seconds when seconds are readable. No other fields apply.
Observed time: 7,35
